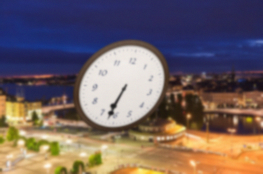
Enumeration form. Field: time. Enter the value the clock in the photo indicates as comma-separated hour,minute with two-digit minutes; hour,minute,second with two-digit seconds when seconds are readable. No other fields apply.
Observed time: 6,32
